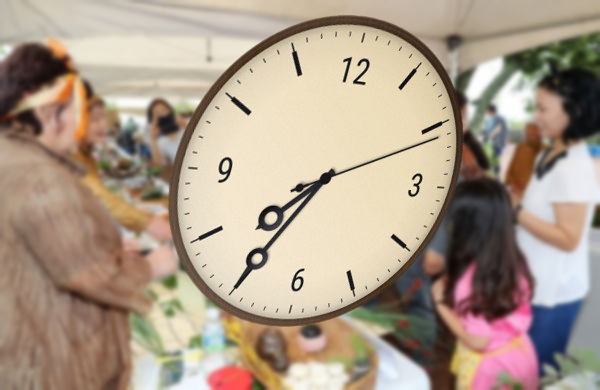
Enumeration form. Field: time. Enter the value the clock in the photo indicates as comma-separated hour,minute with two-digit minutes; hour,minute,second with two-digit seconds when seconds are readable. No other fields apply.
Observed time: 7,35,11
